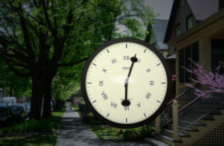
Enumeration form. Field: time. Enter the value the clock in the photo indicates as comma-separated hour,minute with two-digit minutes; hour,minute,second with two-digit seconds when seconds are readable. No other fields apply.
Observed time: 6,03
